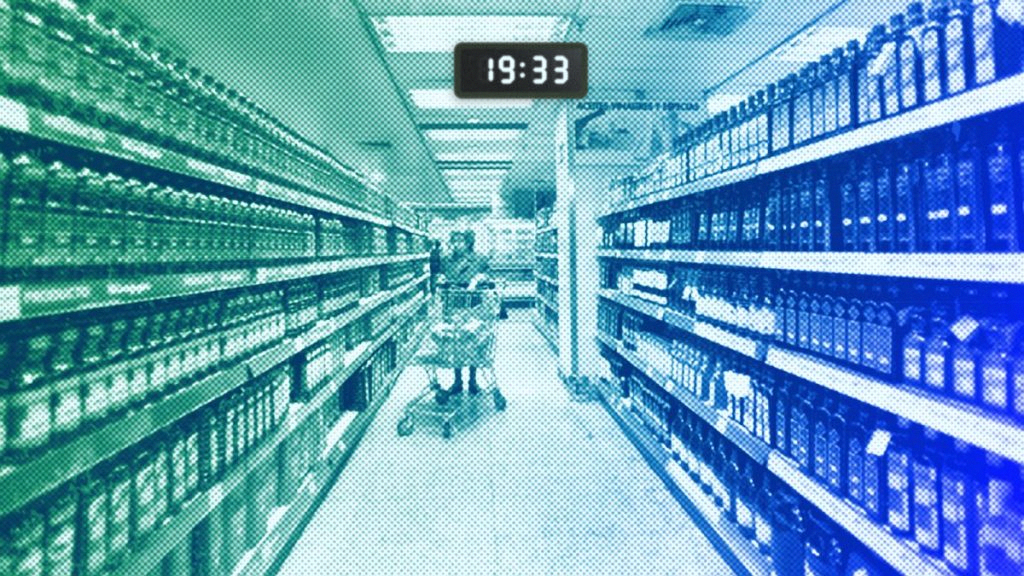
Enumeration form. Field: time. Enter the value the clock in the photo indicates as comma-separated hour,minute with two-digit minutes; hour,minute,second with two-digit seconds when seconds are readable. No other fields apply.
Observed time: 19,33
